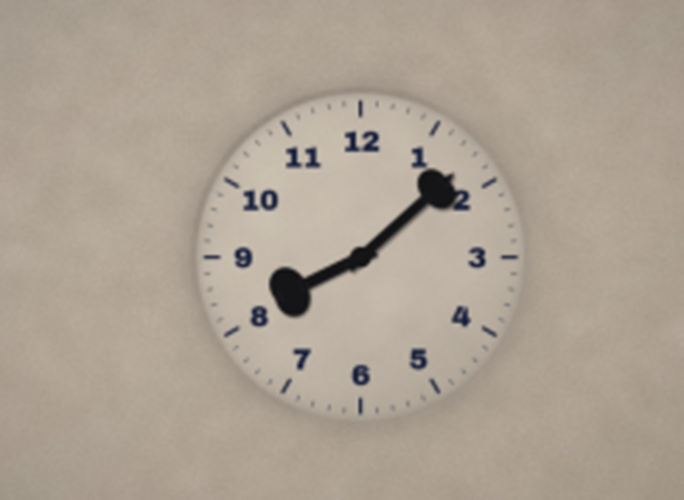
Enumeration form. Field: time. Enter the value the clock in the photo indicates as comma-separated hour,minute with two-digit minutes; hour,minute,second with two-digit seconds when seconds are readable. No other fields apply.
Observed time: 8,08
